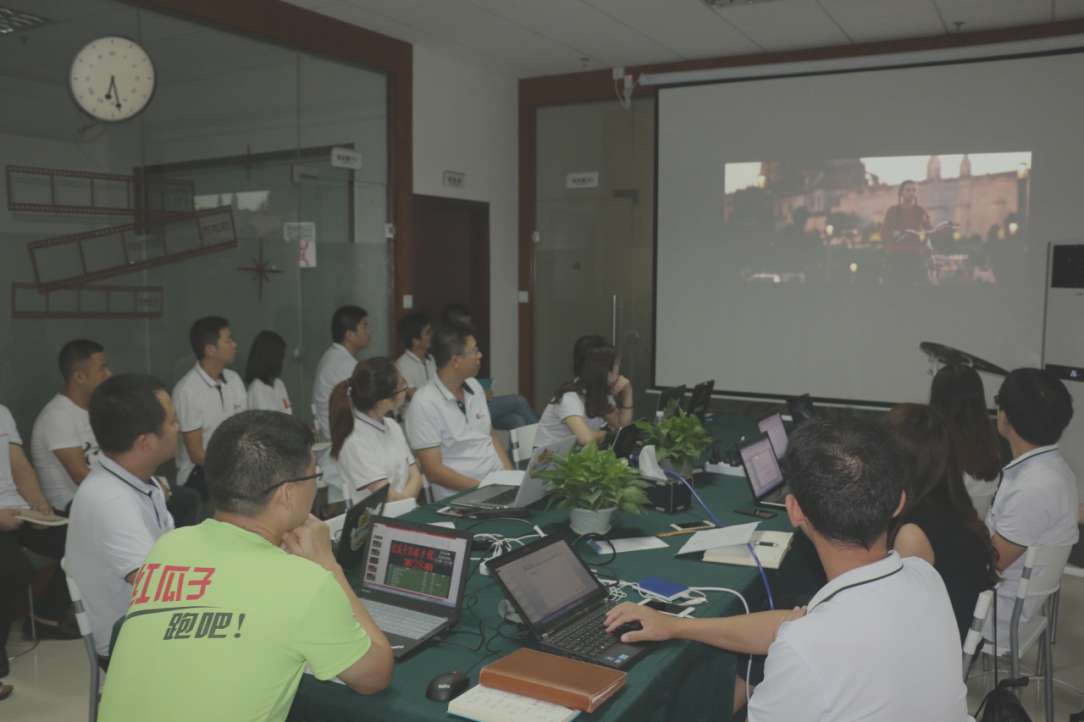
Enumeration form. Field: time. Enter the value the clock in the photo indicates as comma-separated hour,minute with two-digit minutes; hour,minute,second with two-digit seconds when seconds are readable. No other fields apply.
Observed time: 6,28
